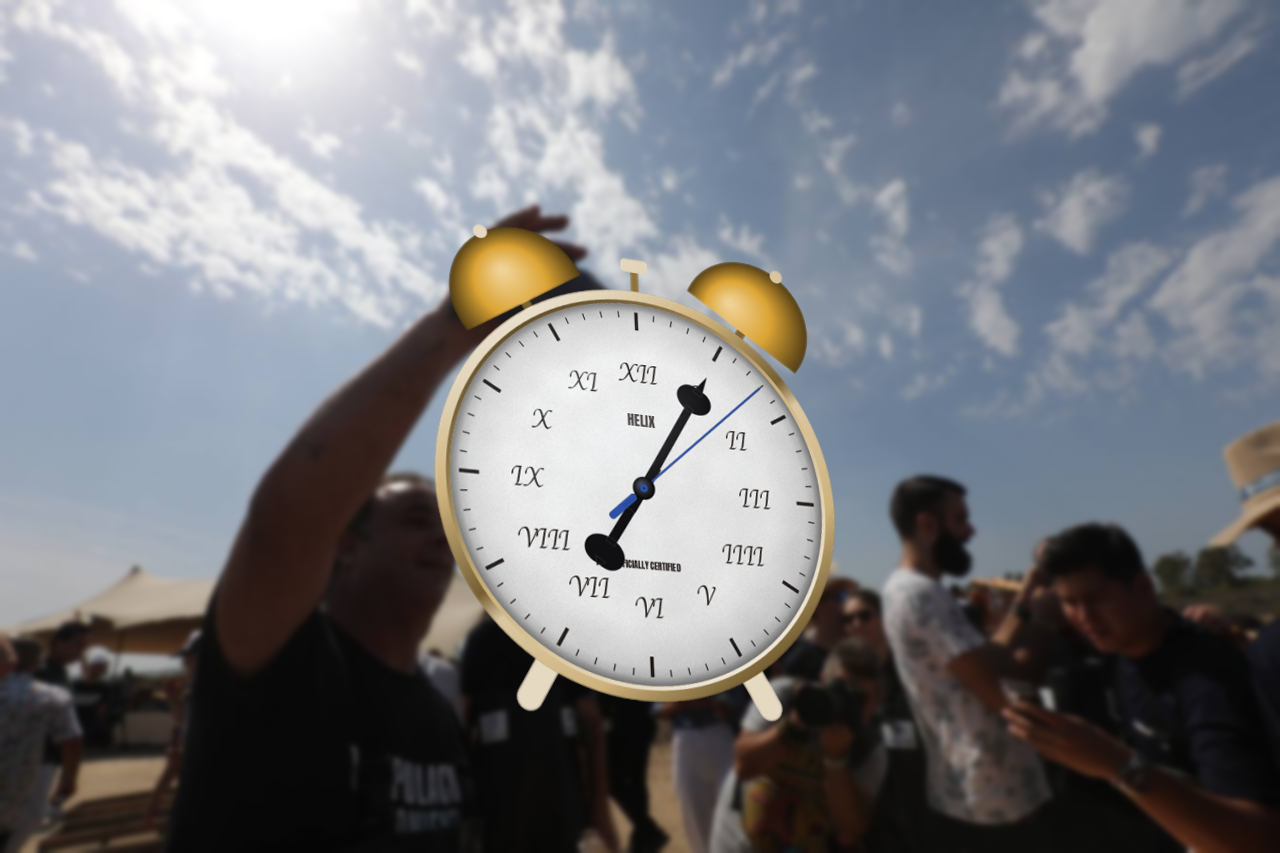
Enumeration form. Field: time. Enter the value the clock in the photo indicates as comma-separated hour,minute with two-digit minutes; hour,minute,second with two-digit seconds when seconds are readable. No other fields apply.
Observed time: 7,05,08
